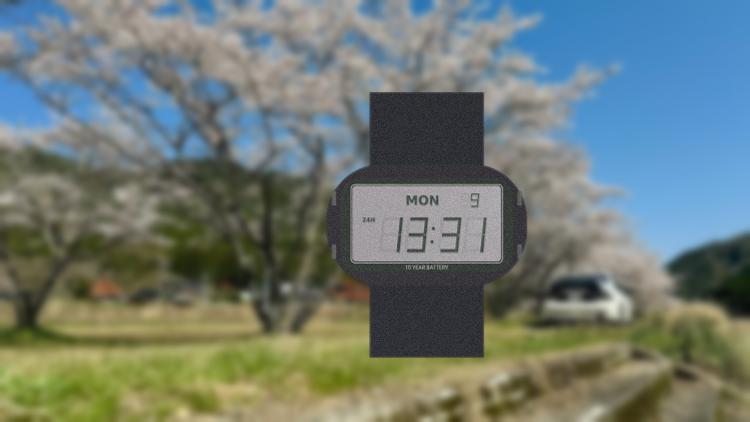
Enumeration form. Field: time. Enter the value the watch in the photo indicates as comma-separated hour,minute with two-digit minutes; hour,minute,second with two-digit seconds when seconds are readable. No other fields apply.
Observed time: 13,31
